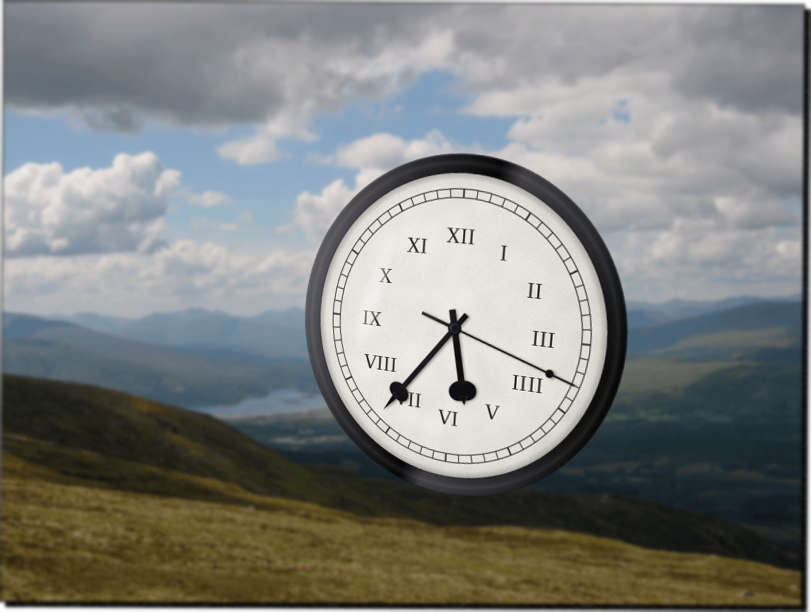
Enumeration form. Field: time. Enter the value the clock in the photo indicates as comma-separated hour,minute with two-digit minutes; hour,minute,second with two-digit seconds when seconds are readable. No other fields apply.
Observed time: 5,36,18
